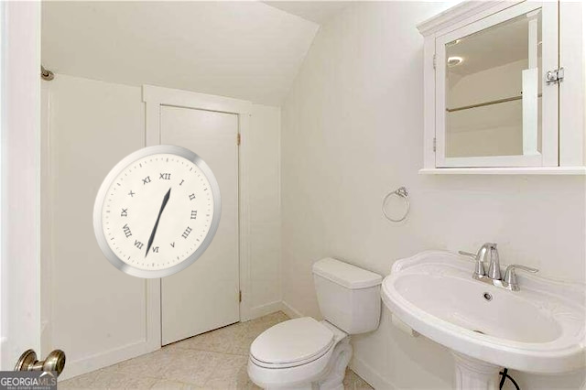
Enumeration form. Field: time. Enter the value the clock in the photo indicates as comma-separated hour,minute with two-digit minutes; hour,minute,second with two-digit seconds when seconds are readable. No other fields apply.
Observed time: 12,32
